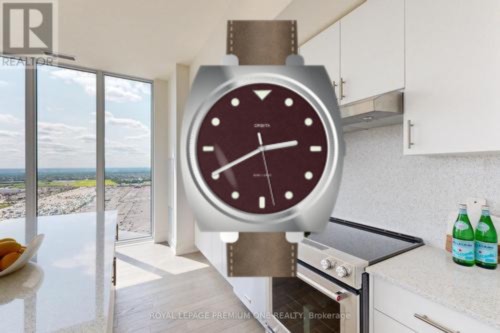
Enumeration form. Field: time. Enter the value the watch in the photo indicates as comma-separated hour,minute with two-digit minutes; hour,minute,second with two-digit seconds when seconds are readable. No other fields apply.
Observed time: 2,40,28
